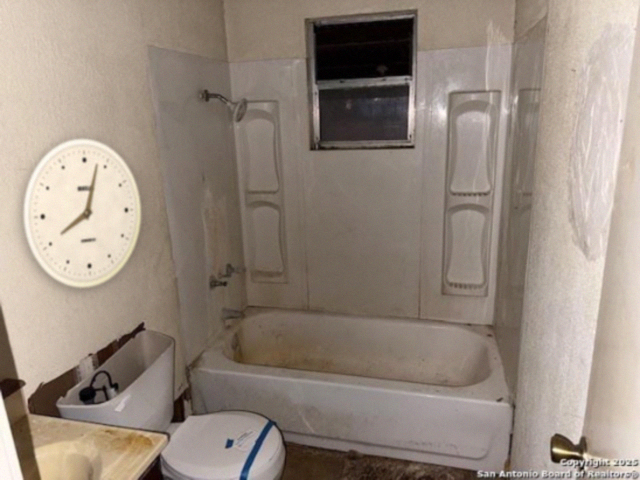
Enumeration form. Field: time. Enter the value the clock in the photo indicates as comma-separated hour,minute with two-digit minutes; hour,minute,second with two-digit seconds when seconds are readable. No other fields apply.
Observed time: 8,03
